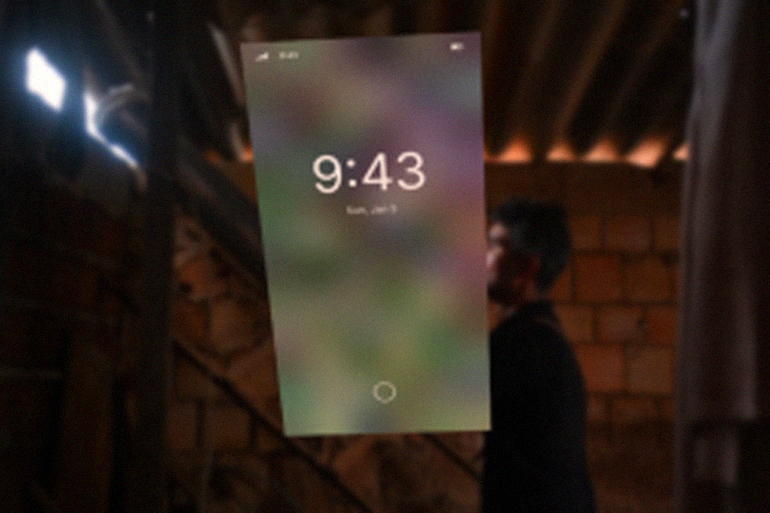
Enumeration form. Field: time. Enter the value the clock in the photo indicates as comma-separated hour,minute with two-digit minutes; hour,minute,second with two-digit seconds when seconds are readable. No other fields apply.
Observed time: 9,43
